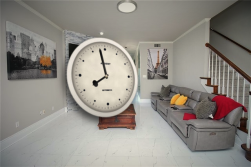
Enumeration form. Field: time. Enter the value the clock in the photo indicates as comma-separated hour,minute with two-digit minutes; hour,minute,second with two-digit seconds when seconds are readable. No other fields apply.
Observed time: 7,58
